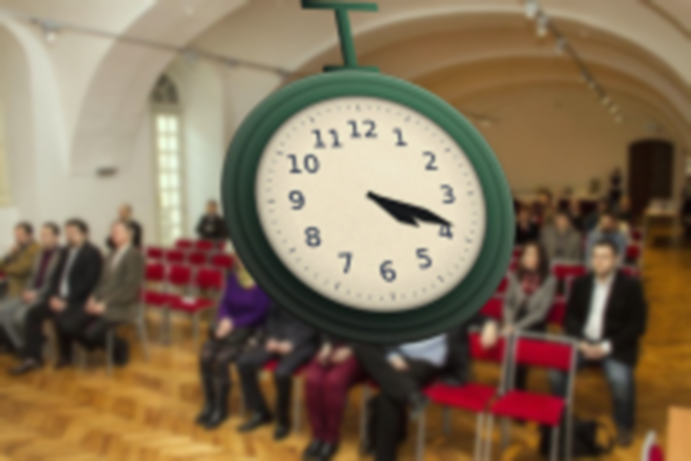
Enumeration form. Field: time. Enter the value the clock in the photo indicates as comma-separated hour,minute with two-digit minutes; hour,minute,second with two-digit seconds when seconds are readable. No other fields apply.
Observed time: 4,19
